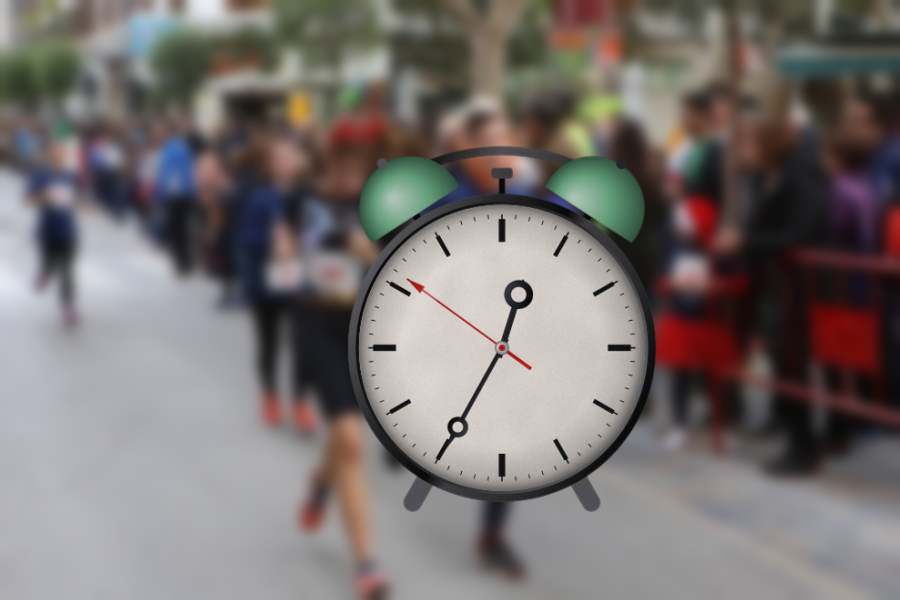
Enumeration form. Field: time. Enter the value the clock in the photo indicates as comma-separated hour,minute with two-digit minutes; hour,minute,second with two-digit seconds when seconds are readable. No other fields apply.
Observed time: 12,34,51
